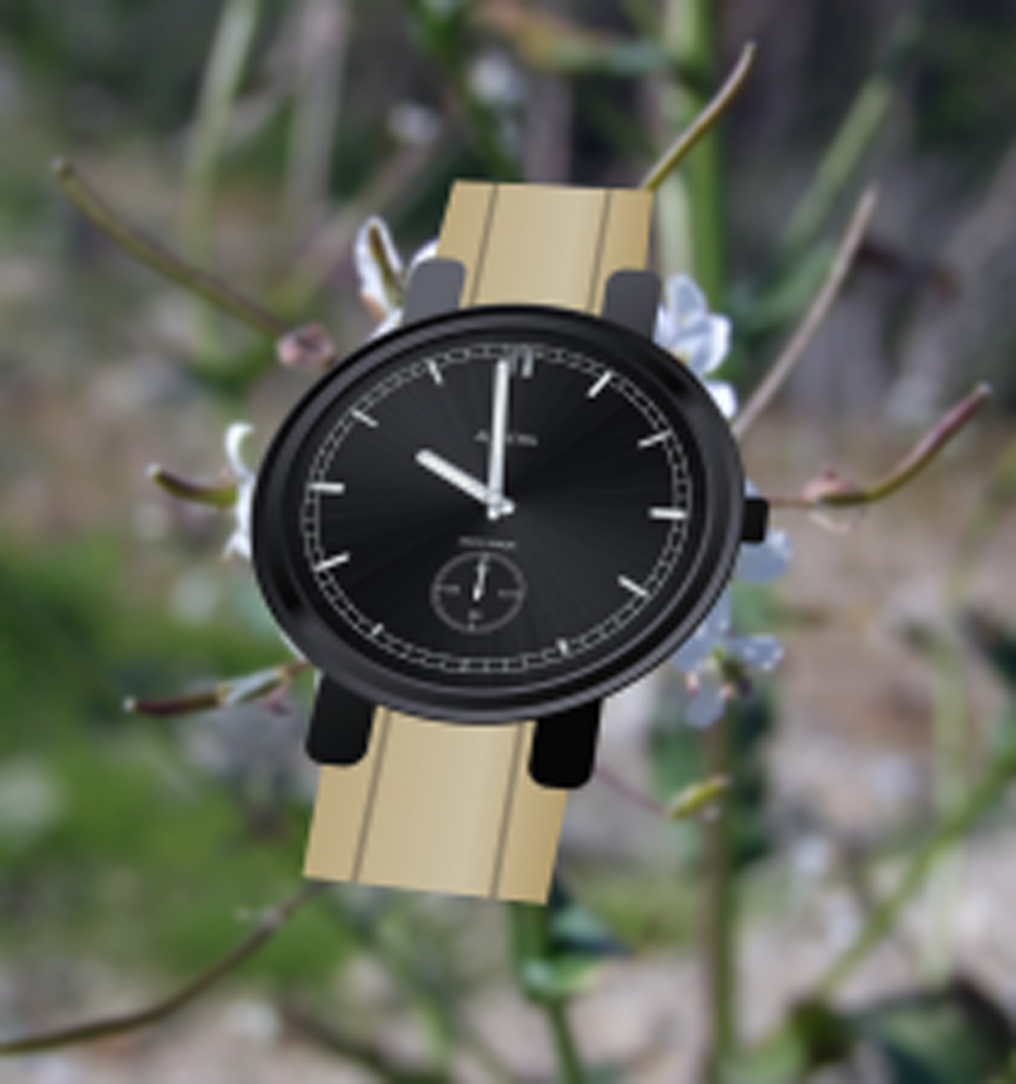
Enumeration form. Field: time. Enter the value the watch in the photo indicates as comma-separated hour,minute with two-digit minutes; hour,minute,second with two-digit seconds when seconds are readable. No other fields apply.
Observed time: 9,59
